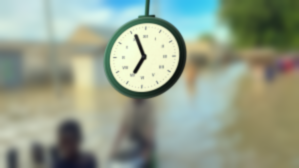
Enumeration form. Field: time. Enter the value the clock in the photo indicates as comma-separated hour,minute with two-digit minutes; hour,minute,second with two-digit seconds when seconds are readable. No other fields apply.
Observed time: 6,56
